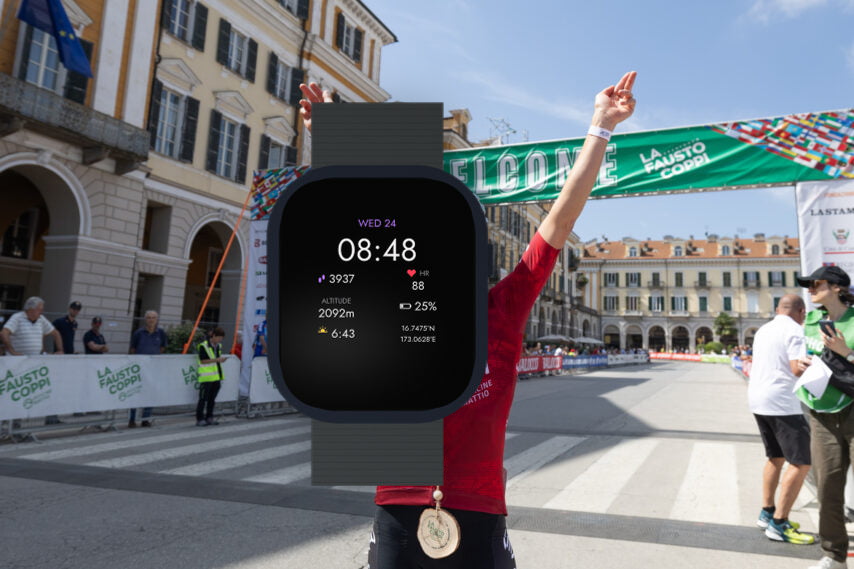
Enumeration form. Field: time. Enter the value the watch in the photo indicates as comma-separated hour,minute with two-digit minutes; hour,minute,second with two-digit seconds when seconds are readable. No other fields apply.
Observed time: 8,48
